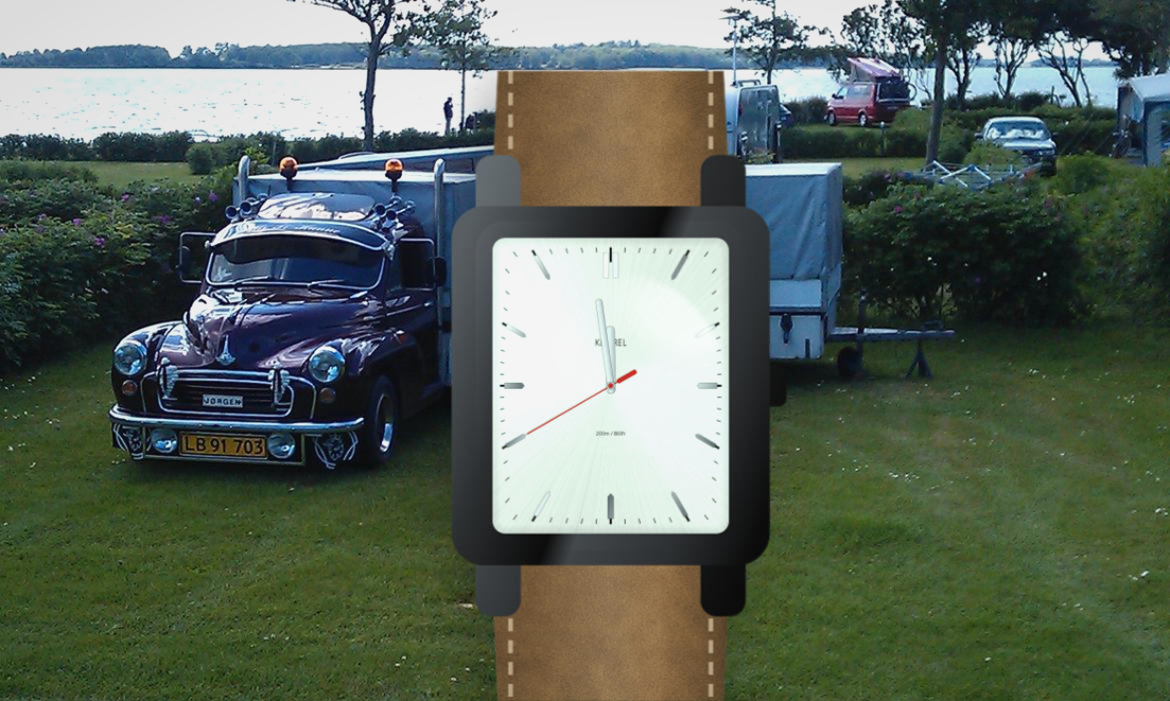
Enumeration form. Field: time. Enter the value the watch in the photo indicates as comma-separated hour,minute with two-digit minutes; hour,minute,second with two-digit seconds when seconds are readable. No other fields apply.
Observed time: 11,58,40
